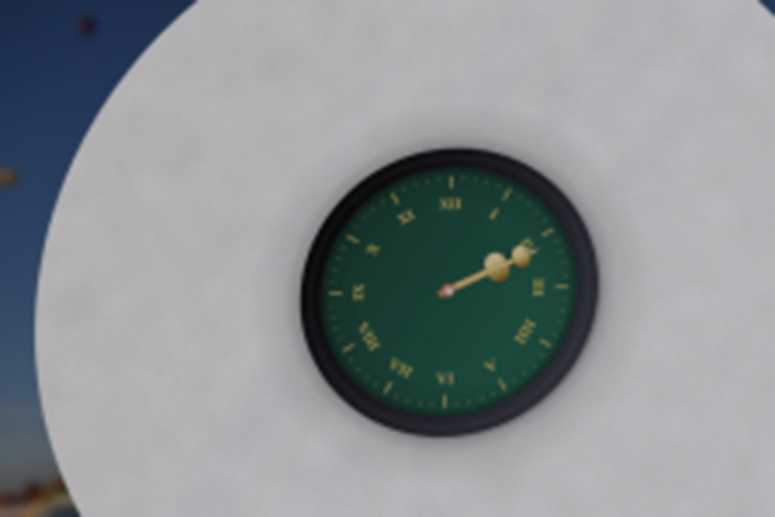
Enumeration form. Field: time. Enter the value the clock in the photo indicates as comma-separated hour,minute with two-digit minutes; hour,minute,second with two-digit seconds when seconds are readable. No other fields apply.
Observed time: 2,11
